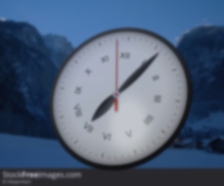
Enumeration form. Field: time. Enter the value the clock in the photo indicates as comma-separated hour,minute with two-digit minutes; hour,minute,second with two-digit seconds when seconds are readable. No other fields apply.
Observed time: 7,05,58
